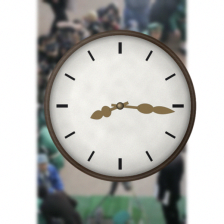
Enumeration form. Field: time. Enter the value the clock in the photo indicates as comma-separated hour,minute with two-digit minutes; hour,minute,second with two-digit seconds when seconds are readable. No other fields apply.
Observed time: 8,16
